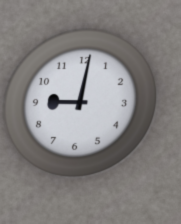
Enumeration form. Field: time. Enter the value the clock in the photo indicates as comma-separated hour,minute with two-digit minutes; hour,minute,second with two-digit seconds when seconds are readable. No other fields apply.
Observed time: 9,01
